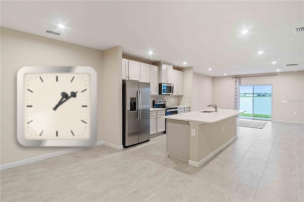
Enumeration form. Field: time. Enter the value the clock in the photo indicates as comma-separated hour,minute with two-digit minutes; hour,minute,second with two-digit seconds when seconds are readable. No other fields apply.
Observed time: 1,09
